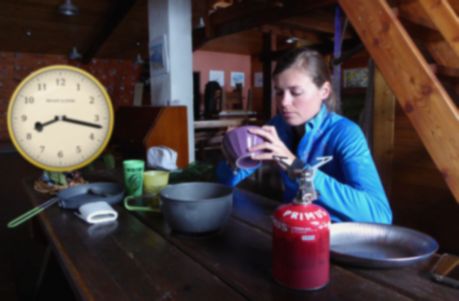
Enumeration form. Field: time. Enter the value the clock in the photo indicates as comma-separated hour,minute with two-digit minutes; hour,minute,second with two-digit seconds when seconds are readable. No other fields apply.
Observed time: 8,17
